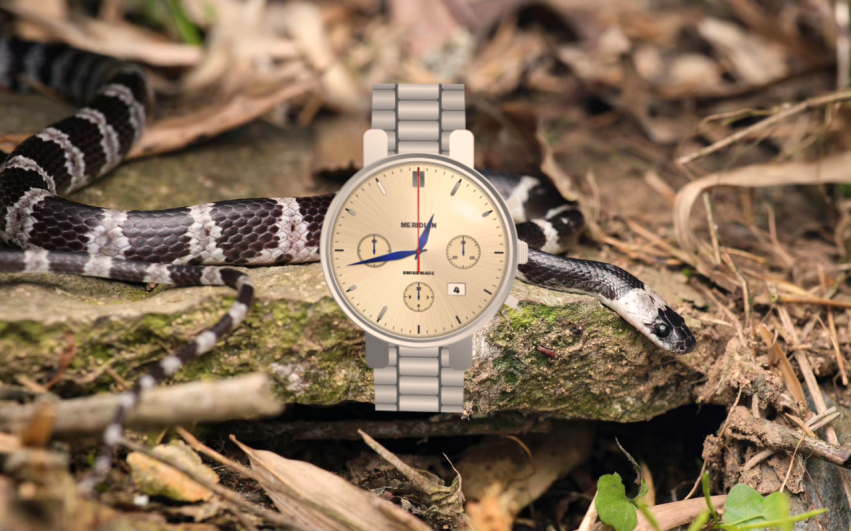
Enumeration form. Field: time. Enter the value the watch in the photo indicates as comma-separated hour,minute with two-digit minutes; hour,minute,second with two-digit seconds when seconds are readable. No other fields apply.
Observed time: 12,43
